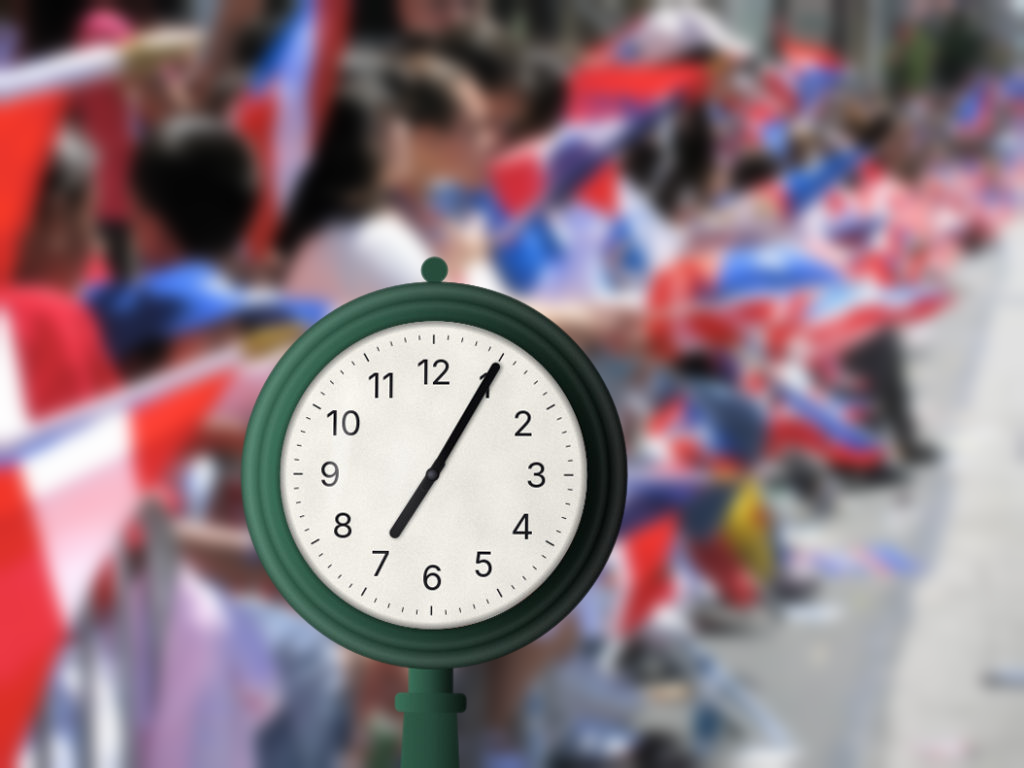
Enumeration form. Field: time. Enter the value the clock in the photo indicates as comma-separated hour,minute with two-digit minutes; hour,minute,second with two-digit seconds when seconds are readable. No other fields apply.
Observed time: 7,05
